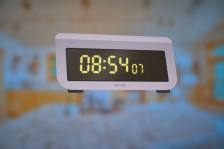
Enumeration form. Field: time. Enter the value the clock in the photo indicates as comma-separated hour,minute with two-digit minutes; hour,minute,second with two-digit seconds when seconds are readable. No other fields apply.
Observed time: 8,54,07
